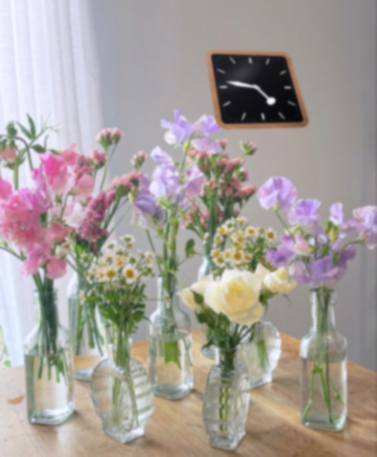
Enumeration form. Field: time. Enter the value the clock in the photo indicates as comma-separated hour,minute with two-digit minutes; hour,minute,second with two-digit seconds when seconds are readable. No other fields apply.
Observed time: 4,47
